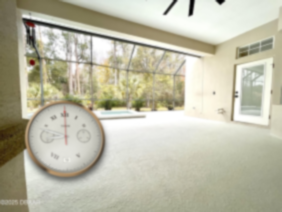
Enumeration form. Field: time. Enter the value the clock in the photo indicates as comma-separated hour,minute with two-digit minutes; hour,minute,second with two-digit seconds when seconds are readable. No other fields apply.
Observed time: 8,48
